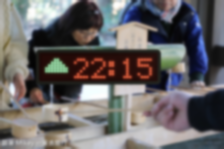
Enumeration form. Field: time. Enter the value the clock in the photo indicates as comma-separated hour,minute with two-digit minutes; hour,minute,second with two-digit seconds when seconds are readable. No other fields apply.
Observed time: 22,15
